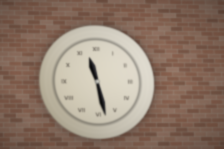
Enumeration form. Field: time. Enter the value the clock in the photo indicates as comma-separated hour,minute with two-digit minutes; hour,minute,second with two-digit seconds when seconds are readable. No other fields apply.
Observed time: 11,28
